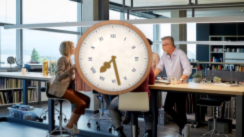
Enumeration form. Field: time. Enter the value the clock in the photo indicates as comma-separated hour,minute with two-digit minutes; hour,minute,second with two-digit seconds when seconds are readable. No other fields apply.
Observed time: 7,28
